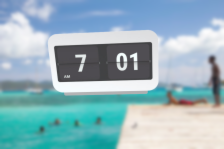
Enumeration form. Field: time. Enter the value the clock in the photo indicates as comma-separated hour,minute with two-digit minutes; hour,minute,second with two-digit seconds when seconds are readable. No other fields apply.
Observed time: 7,01
